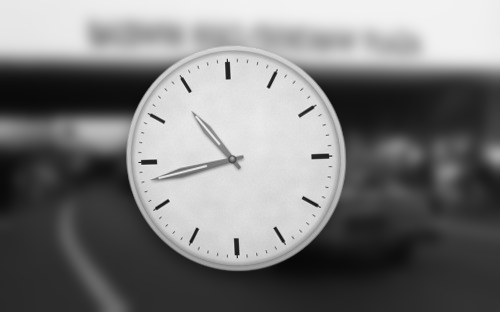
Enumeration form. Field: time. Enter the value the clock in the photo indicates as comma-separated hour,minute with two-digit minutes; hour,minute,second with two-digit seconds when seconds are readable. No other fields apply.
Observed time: 10,43
